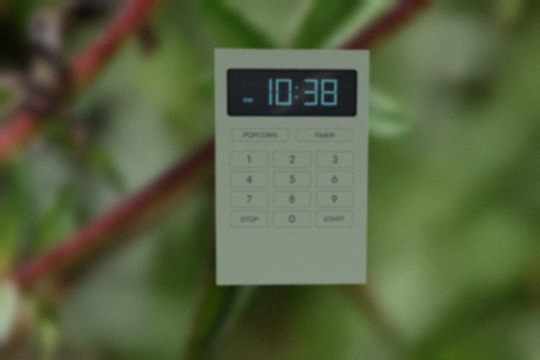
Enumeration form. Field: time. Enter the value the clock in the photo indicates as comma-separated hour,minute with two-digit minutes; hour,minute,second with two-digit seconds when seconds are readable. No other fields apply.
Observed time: 10,38
